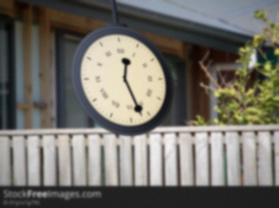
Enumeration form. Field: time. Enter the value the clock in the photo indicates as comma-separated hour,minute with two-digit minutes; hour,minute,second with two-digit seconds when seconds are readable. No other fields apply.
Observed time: 12,27
